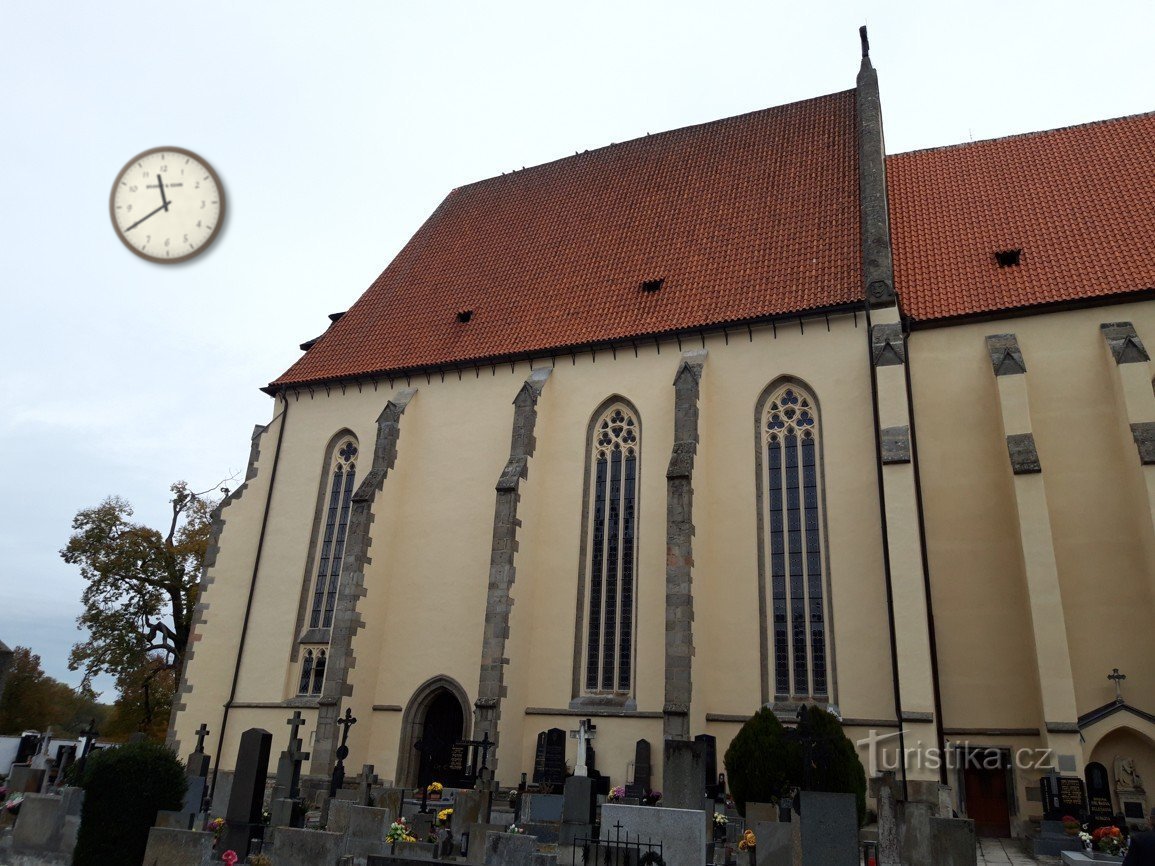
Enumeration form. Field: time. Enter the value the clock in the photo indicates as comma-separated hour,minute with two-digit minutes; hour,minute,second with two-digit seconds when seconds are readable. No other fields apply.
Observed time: 11,40
